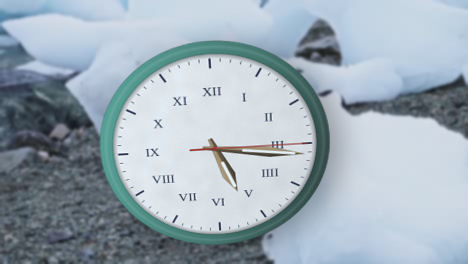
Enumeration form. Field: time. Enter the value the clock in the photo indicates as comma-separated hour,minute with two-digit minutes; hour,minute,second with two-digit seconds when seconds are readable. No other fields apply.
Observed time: 5,16,15
